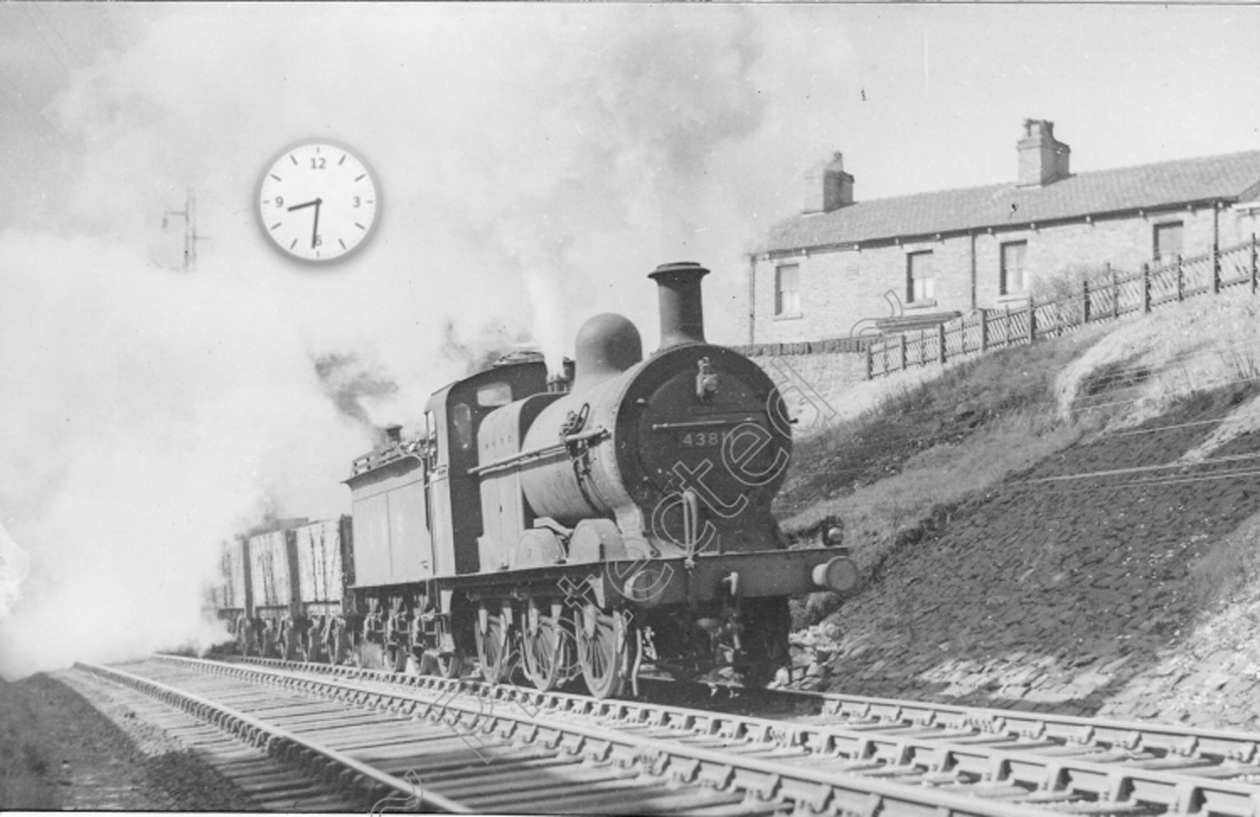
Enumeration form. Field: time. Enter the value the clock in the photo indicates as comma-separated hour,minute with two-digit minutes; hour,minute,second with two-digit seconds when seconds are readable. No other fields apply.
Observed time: 8,31
